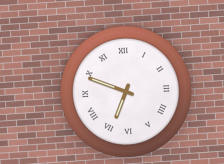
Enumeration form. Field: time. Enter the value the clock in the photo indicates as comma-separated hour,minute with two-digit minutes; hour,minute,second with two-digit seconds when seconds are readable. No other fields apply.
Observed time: 6,49
